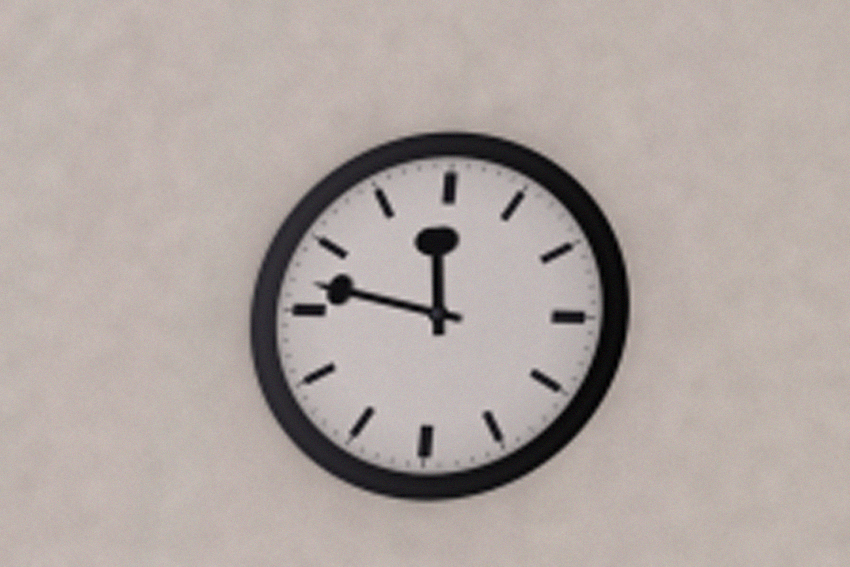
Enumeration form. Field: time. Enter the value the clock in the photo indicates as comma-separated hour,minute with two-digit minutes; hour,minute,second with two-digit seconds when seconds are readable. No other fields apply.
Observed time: 11,47
